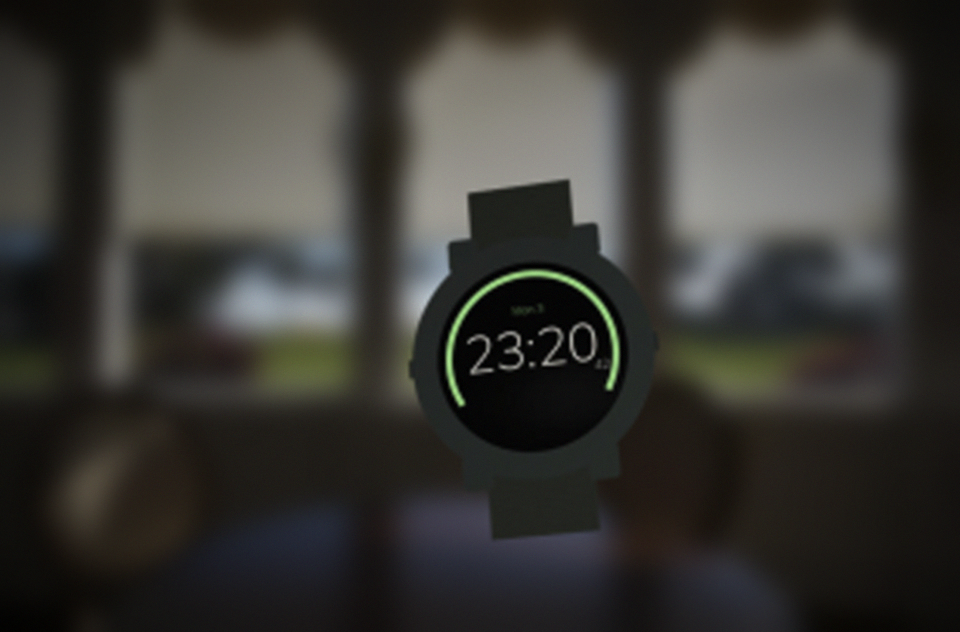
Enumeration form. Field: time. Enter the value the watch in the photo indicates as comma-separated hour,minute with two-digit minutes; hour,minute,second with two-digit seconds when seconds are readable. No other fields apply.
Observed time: 23,20
